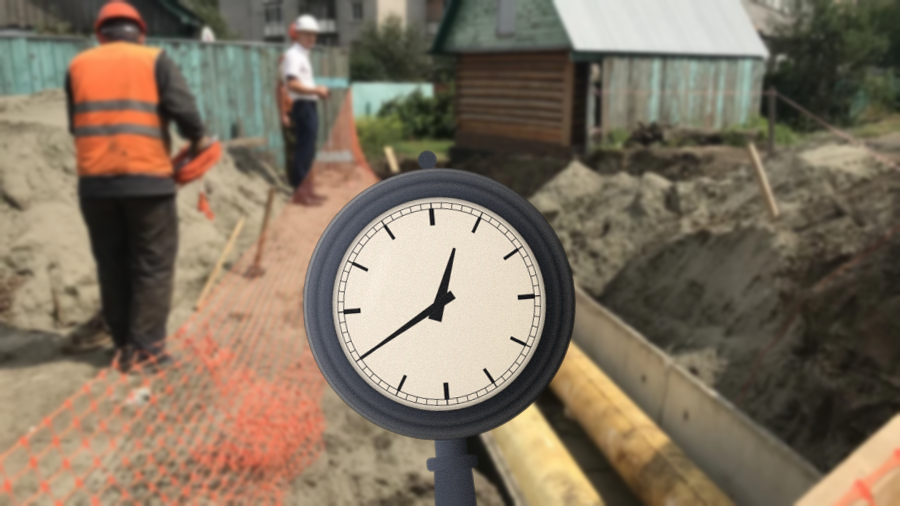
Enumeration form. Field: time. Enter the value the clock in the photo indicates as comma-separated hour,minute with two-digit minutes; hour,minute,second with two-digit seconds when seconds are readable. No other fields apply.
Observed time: 12,40
